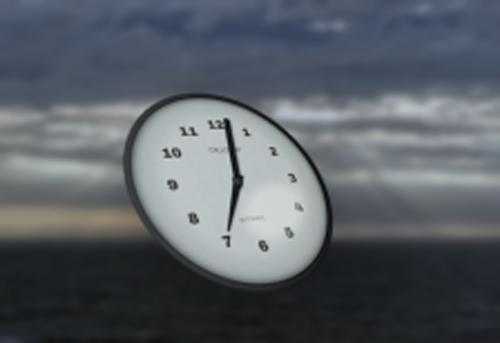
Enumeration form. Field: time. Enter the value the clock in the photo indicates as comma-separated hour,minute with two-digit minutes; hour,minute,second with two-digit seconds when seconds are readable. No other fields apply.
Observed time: 7,02
